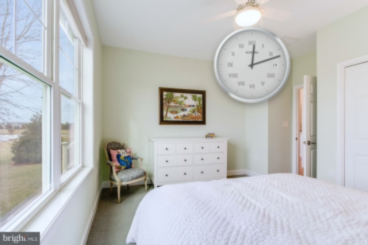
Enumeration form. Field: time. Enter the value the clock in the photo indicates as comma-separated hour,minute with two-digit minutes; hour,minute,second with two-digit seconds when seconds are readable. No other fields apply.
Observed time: 12,12
